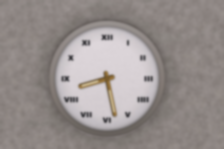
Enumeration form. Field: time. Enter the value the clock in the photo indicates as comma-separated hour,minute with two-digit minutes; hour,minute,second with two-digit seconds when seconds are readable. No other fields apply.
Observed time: 8,28
